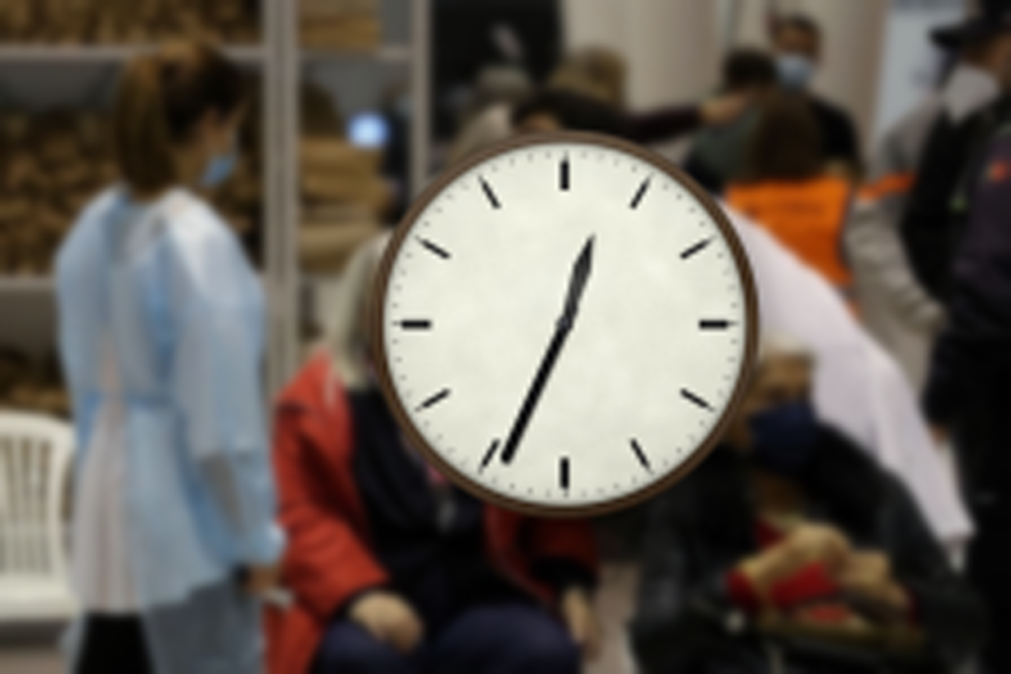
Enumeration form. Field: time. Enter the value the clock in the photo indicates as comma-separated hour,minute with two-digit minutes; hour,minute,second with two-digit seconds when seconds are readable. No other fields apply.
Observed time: 12,34
